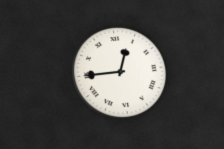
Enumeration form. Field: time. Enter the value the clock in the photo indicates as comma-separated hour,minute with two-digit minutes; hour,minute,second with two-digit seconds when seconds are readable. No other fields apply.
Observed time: 12,45
